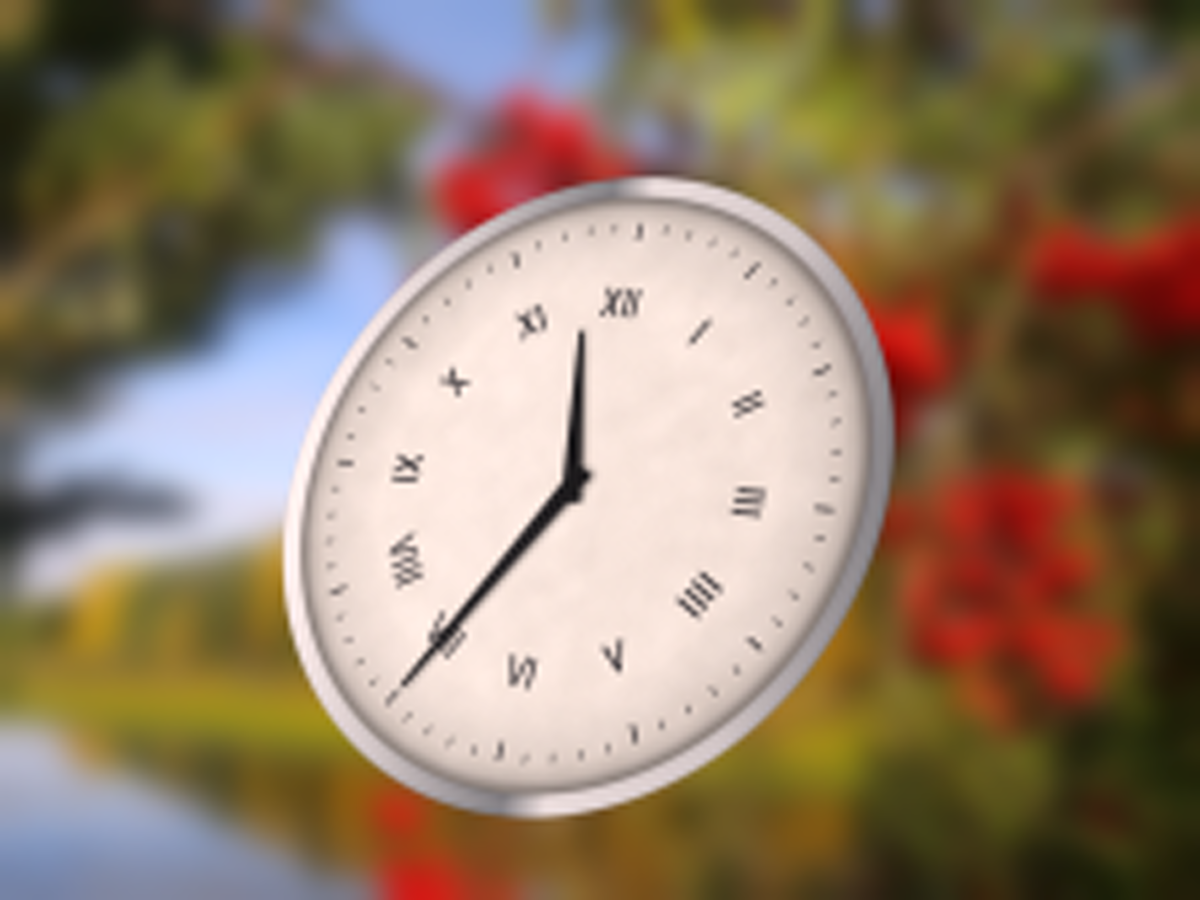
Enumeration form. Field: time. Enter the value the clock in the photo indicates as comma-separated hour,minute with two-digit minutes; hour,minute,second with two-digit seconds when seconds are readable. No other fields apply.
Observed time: 11,35
